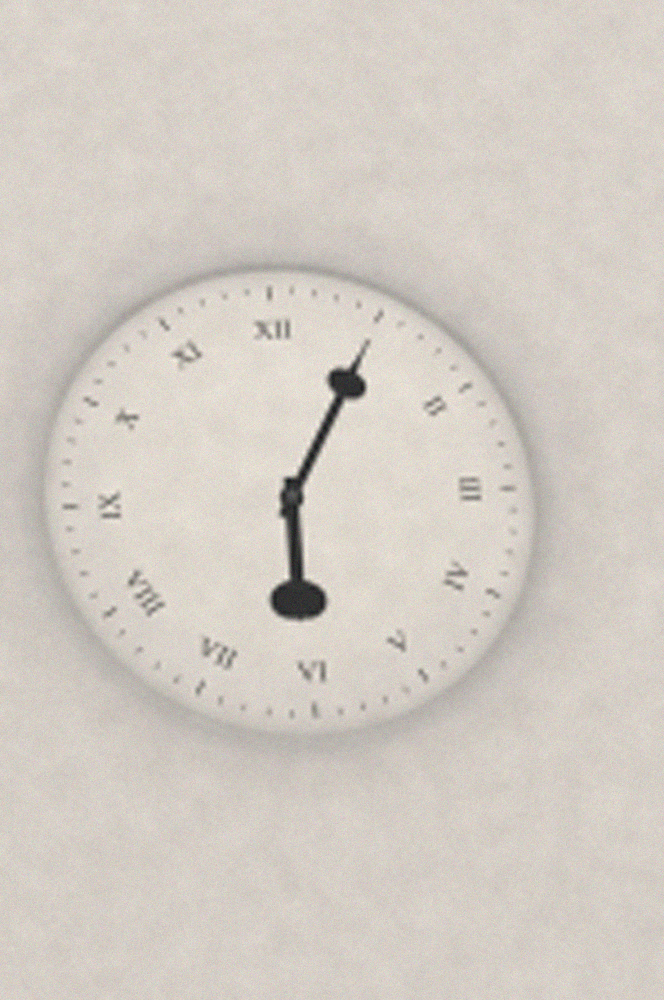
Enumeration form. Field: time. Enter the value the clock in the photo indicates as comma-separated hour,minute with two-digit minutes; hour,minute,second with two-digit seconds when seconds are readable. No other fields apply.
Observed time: 6,05
